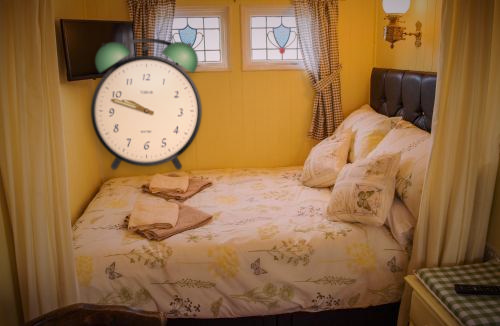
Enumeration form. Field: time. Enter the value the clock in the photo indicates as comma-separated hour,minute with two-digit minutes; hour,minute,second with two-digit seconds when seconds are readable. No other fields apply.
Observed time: 9,48
